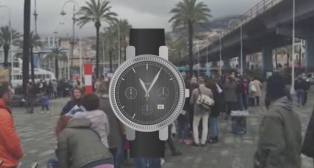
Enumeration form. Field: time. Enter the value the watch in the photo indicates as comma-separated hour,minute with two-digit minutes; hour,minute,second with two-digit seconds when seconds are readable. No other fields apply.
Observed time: 11,05
